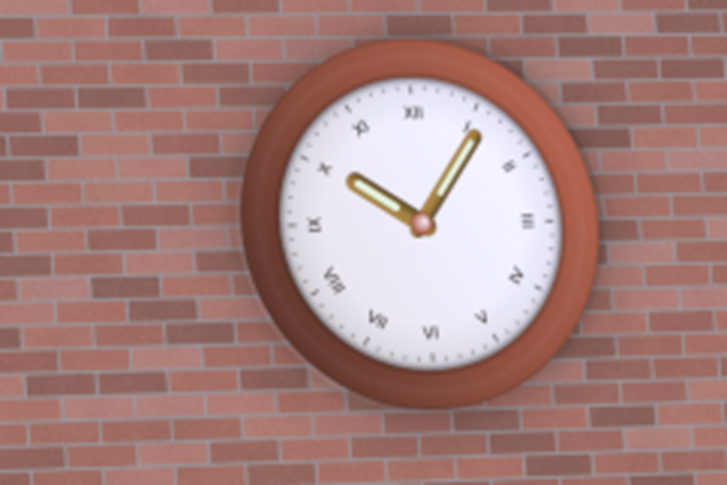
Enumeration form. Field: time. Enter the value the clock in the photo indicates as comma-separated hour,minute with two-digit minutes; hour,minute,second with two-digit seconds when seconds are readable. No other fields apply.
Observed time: 10,06
